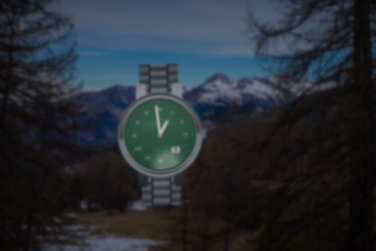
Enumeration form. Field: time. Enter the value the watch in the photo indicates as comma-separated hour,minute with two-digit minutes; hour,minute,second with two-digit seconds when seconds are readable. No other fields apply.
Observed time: 12,59
